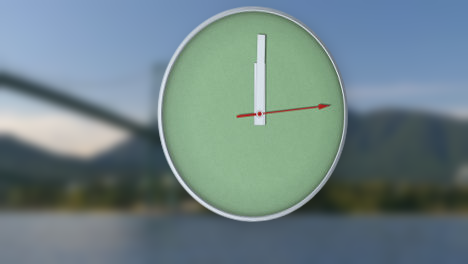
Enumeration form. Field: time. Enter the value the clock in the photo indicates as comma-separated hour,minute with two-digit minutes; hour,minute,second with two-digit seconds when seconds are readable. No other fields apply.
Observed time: 12,00,14
